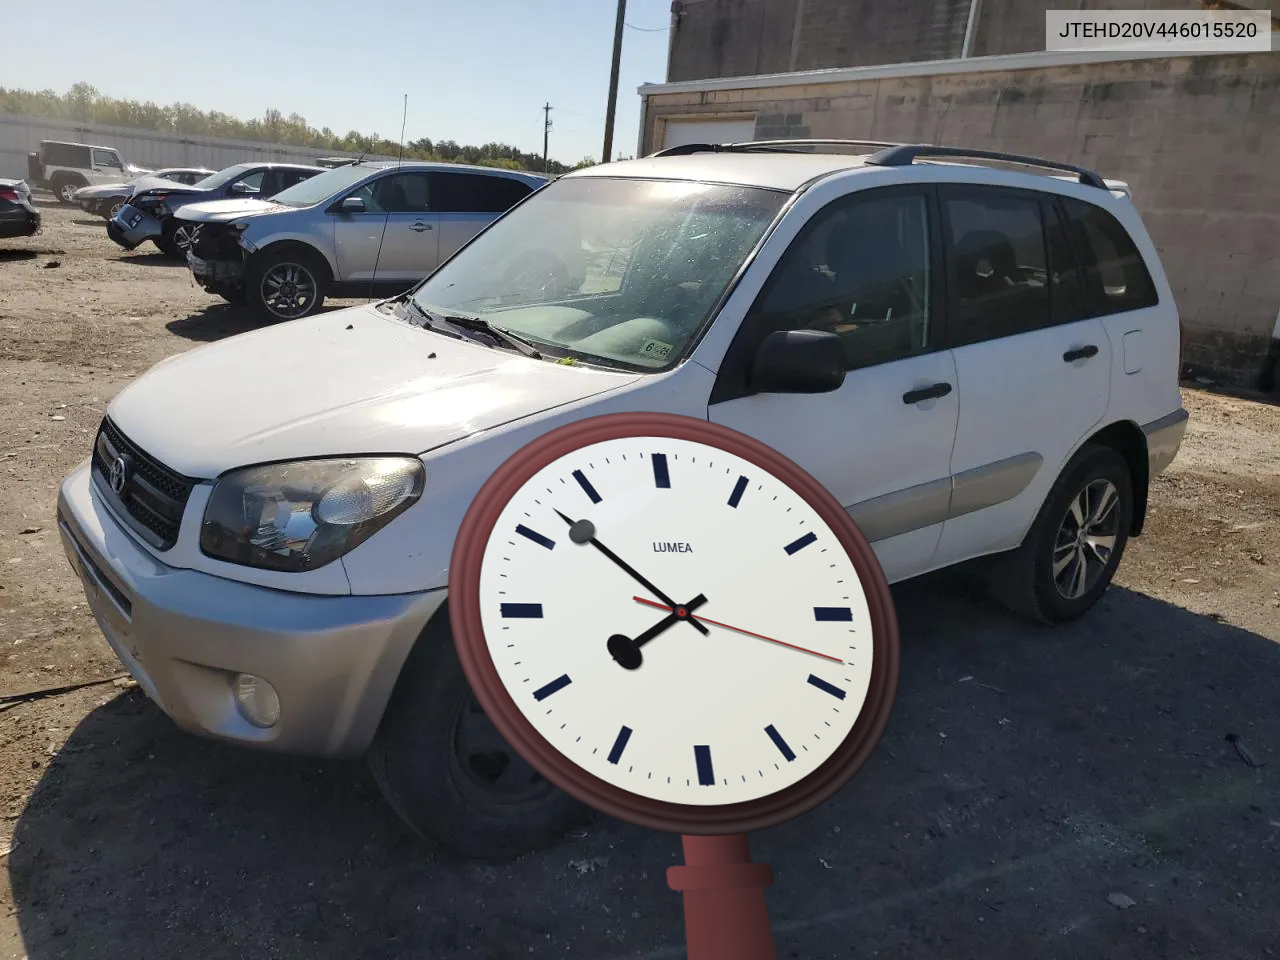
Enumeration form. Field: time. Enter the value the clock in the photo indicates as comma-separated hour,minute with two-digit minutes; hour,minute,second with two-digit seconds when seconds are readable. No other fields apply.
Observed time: 7,52,18
